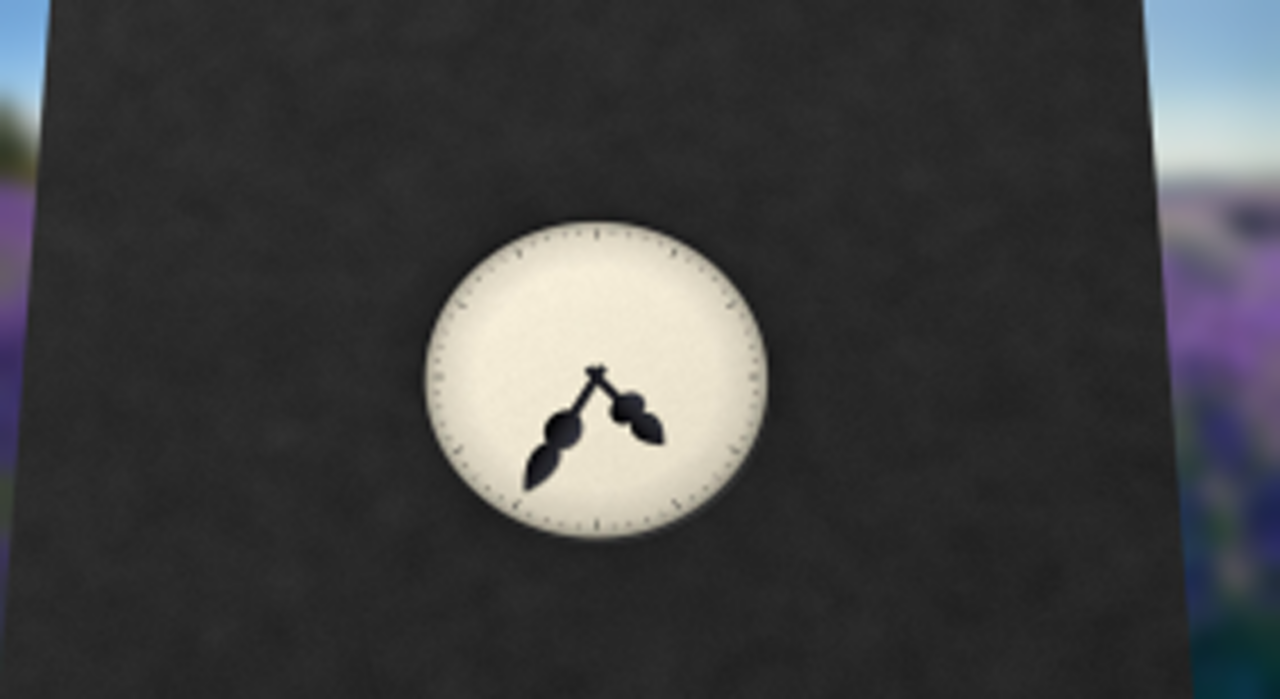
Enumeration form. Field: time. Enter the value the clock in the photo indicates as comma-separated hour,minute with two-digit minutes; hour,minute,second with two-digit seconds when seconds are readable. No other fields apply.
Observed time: 4,35
